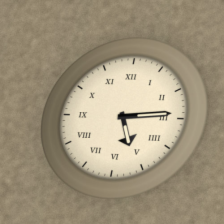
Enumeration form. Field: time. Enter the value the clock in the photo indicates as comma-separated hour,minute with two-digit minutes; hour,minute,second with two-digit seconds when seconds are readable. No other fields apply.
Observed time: 5,14
